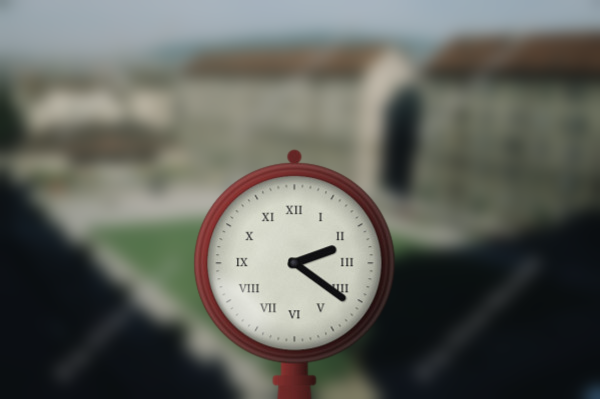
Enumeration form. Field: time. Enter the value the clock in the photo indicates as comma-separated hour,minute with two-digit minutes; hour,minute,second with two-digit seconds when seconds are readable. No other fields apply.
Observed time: 2,21
